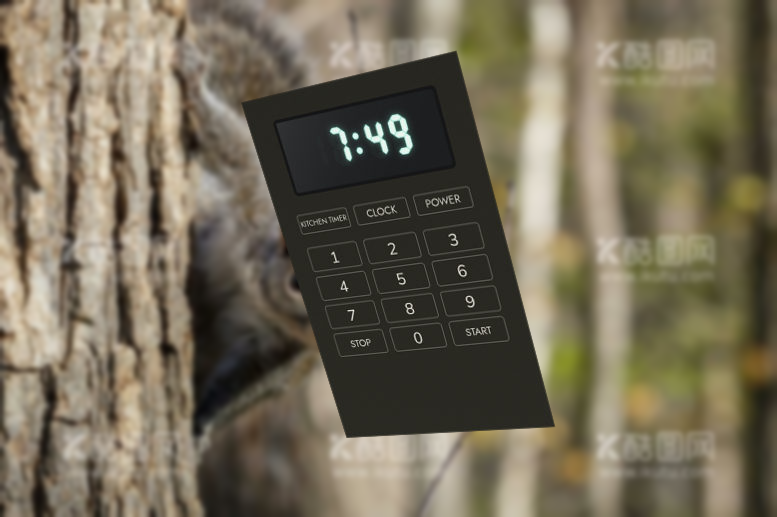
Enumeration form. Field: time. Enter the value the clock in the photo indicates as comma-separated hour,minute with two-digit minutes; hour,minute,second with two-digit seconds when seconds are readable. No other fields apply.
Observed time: 7,49
